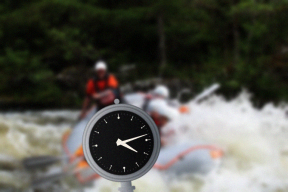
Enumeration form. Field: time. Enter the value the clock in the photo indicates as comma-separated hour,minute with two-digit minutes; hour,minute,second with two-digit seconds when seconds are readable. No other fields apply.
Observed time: 4,13
